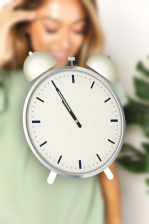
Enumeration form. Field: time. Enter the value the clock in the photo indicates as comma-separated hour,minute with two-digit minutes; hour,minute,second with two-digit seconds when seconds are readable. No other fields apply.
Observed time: 10,55
